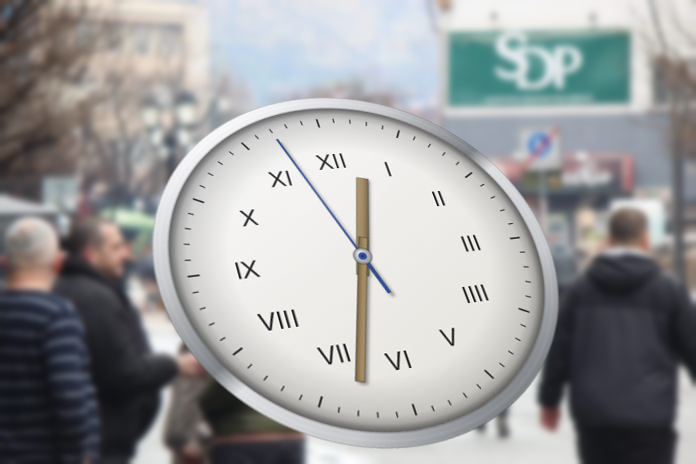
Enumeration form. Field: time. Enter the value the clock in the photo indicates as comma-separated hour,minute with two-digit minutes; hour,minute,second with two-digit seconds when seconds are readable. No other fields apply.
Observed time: 12,32,57
